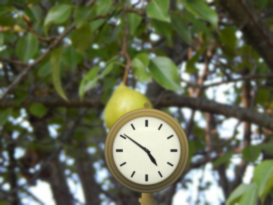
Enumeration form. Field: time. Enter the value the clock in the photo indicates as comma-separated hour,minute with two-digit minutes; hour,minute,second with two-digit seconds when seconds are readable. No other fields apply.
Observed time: 4,51
